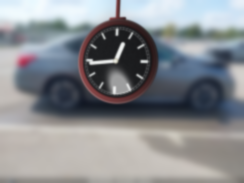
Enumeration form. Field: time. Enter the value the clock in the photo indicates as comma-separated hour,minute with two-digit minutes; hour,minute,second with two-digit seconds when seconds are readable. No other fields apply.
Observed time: 12,44
